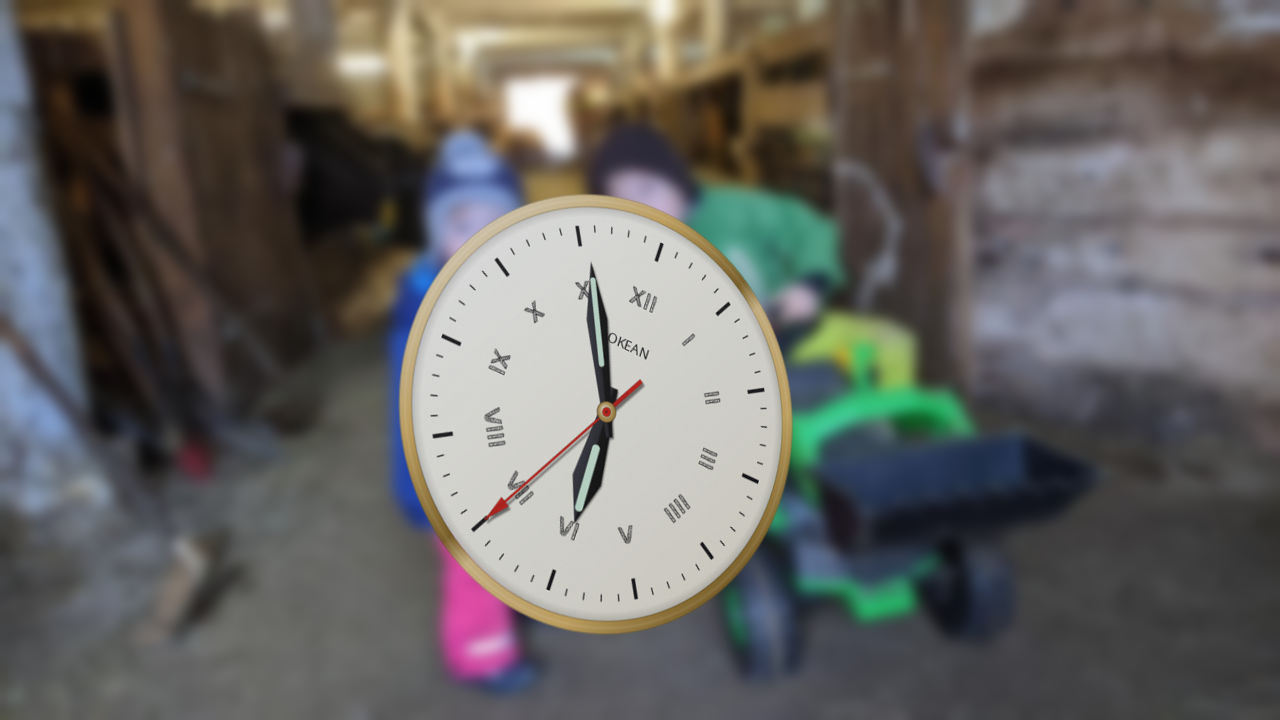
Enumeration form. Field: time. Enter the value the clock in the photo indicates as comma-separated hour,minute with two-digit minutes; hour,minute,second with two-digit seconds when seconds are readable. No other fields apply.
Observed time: 5,55,35
